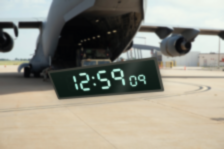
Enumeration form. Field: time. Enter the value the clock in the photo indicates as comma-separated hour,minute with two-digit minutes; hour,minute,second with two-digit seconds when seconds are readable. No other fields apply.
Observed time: 12,59,09
